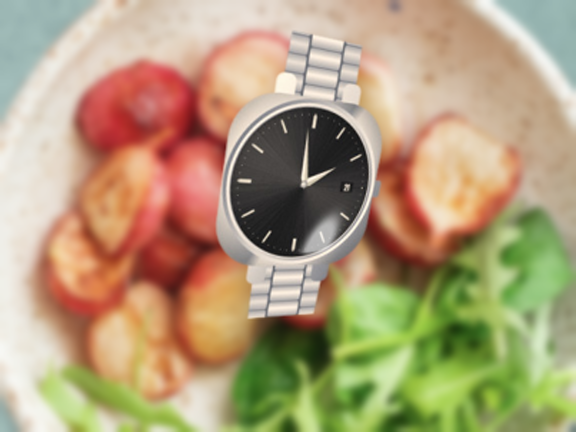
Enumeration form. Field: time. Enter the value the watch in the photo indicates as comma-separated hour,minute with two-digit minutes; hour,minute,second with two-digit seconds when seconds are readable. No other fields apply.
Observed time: 1,59
